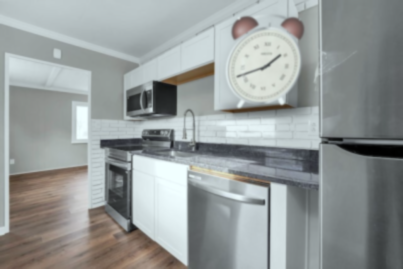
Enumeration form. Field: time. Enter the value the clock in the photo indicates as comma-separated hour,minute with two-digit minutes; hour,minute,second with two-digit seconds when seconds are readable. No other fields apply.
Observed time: 1,42
